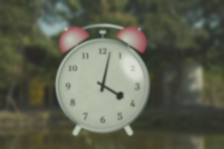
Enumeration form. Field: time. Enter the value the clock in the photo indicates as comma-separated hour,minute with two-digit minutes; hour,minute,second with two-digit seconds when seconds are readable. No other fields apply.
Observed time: 4,02
